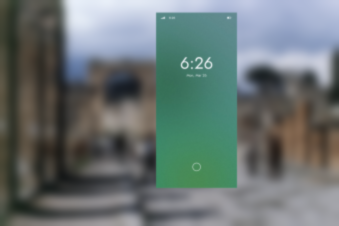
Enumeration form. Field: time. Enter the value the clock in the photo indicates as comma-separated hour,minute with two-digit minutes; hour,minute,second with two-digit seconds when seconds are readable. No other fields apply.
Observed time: 6,26
